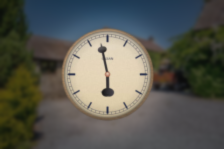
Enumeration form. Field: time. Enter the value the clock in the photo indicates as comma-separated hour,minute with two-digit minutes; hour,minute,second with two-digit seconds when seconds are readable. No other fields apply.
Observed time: 5,58
